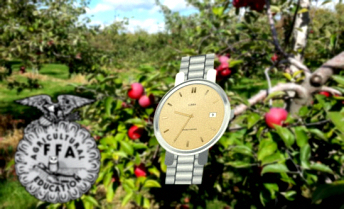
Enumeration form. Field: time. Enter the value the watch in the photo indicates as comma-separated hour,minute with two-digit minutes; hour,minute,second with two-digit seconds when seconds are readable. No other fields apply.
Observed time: 9,35
